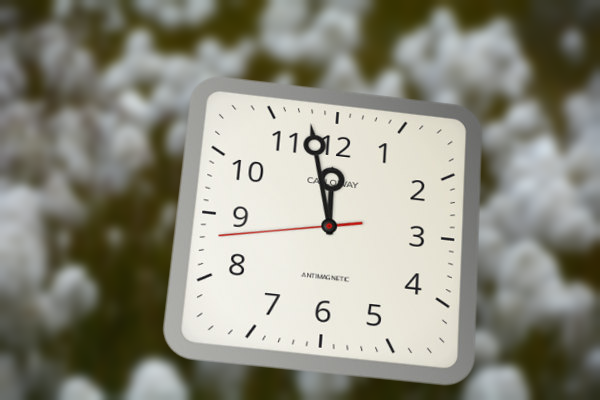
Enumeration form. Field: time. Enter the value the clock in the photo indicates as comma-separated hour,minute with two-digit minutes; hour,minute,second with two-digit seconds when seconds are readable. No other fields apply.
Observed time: 11,57,43
